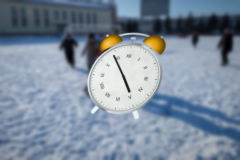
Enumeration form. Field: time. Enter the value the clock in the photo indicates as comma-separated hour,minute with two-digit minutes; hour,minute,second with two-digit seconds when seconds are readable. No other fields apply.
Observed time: 4,54
